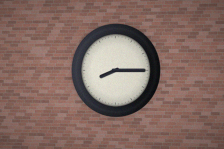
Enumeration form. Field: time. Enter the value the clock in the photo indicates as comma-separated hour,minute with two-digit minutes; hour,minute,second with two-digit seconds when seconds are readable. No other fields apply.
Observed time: 8,15
